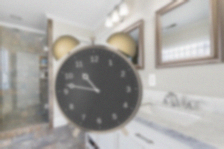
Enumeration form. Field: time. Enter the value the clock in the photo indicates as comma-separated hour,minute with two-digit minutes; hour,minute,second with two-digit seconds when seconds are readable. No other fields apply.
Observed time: 10,47
